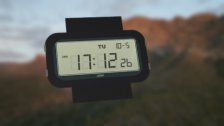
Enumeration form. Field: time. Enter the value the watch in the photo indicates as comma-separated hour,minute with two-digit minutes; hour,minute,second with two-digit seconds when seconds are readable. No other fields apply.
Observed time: 17,12,26
